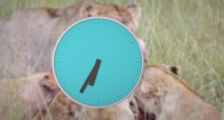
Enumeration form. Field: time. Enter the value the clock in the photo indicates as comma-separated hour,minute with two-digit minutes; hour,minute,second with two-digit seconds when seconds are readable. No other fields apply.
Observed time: 6,35
